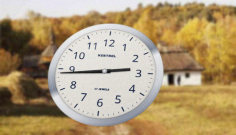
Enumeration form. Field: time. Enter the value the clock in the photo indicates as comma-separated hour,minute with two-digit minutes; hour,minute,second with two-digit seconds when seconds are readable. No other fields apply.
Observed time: 2,44
